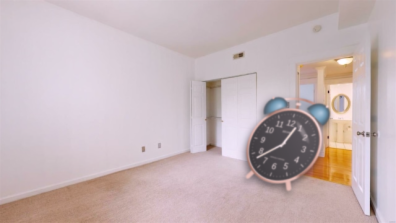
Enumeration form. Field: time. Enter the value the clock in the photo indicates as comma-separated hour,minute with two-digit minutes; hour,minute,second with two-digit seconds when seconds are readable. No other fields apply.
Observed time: 12,38
